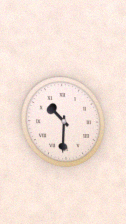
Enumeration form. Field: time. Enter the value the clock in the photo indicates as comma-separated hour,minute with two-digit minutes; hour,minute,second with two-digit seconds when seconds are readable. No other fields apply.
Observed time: 10,31
